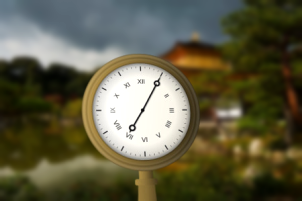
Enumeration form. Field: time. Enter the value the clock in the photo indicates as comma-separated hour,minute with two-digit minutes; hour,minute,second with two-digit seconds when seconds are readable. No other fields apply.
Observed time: 7,05
